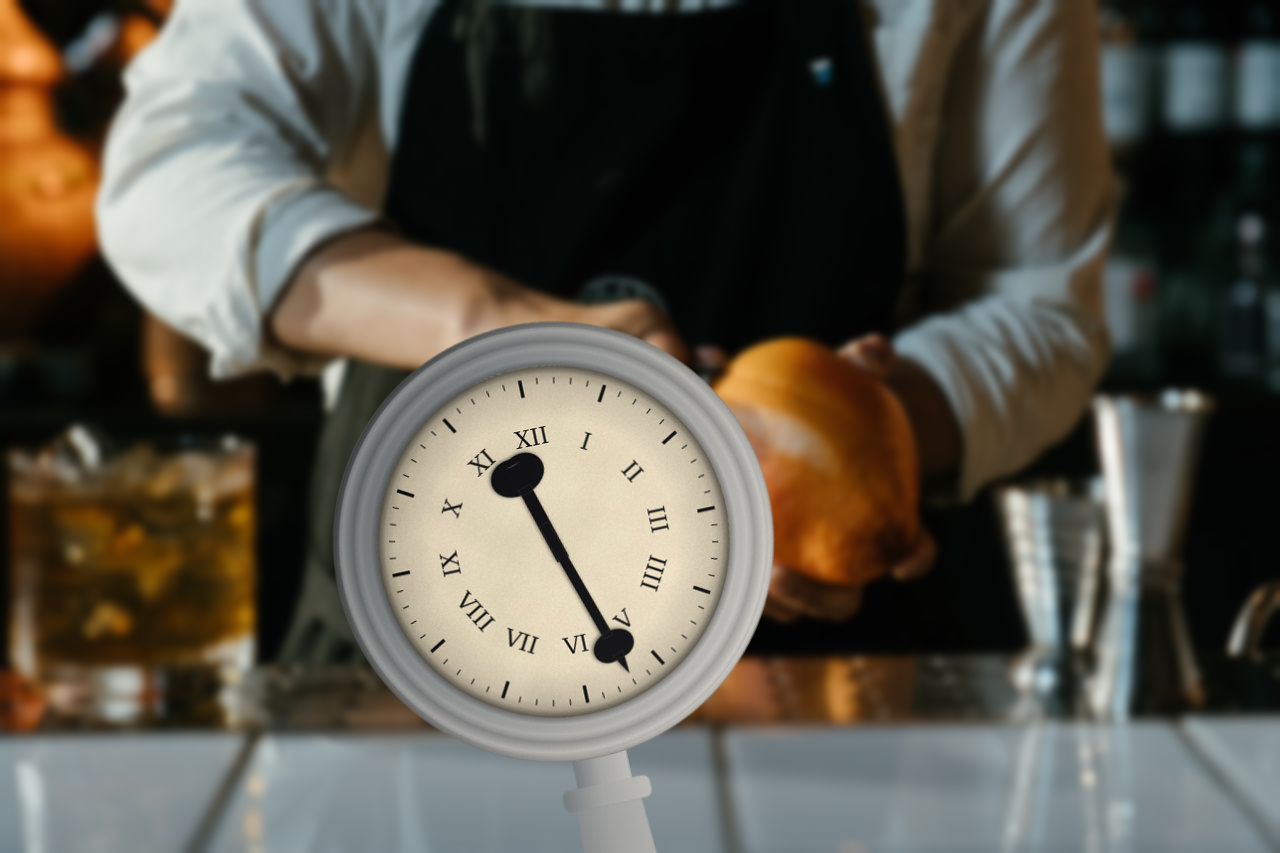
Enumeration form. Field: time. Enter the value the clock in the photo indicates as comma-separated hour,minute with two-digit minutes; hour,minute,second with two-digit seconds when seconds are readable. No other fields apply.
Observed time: 11,27
